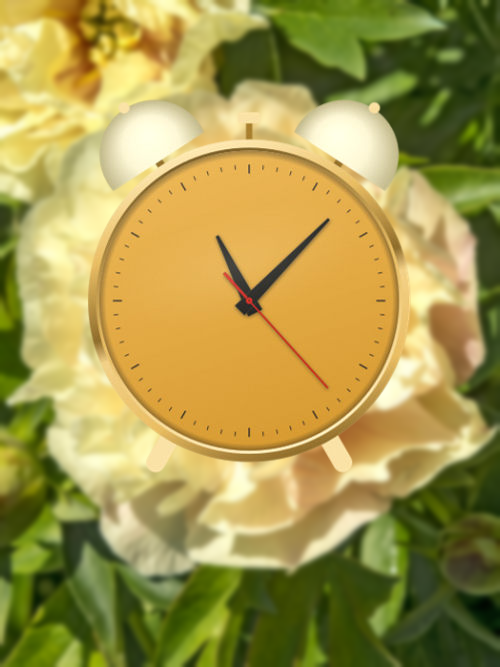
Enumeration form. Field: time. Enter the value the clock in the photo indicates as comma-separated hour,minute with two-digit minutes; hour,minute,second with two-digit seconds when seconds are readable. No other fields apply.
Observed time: 11,07,23
